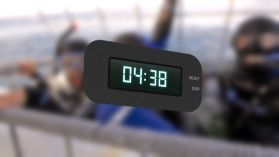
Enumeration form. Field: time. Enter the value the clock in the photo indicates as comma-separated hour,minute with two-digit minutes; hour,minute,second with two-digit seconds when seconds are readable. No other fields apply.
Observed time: 4,38
